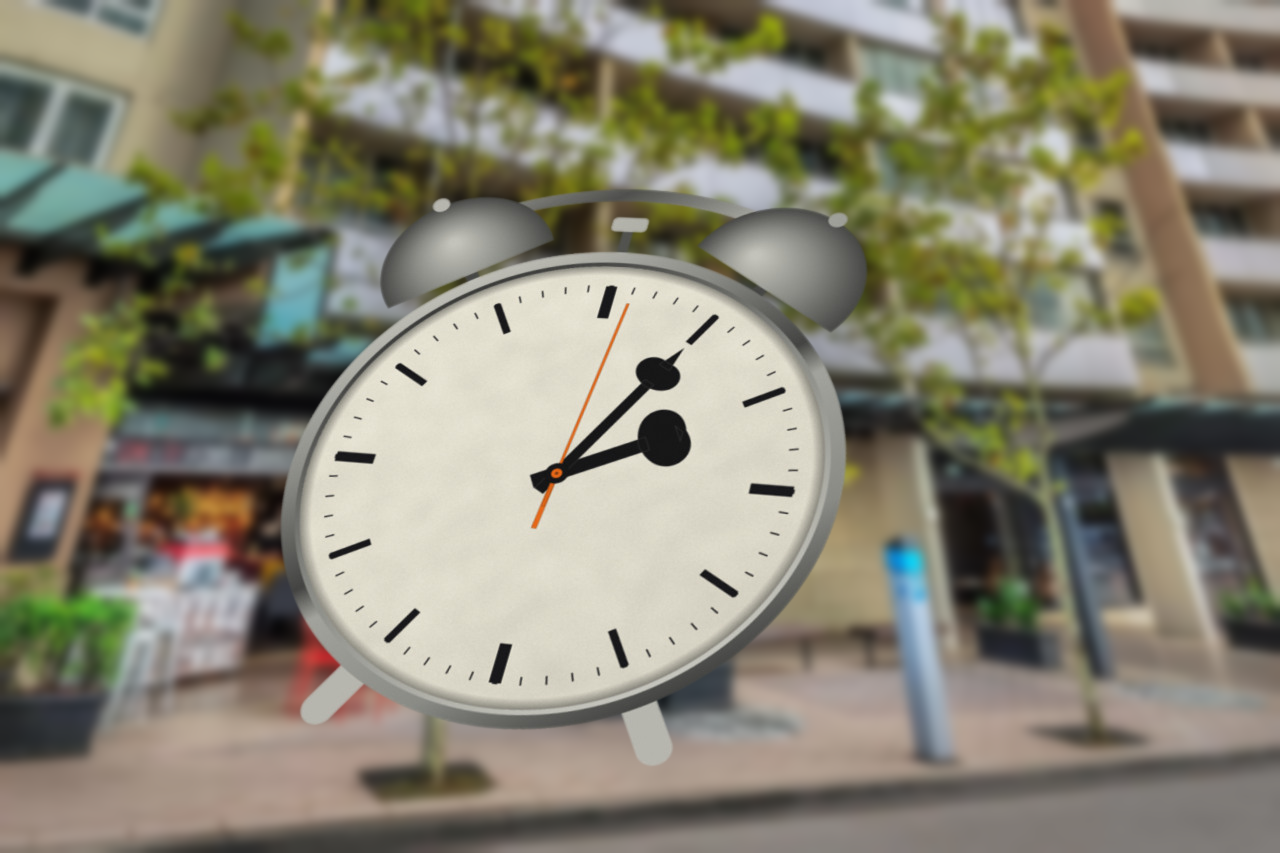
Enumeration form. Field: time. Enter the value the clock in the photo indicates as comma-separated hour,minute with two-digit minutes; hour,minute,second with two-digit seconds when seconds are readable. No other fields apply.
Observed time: 2,05,01
